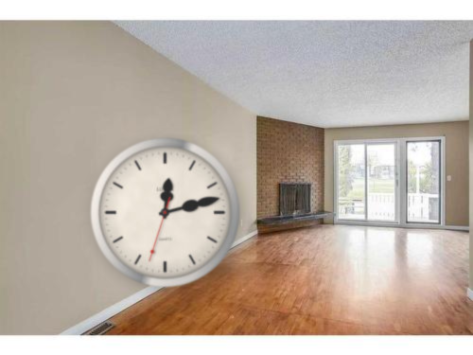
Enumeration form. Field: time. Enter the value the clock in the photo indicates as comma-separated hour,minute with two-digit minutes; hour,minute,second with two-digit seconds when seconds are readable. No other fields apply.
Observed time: 12,12,33
